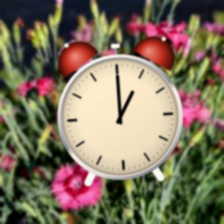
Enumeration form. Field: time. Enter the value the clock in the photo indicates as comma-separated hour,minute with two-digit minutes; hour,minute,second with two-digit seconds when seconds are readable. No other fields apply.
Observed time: 1,00
